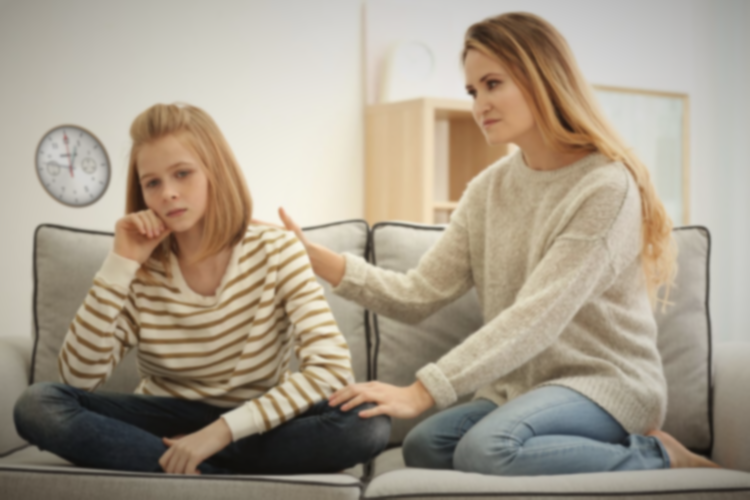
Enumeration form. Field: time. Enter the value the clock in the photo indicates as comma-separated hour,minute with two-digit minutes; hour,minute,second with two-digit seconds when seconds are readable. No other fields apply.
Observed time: 12,47
